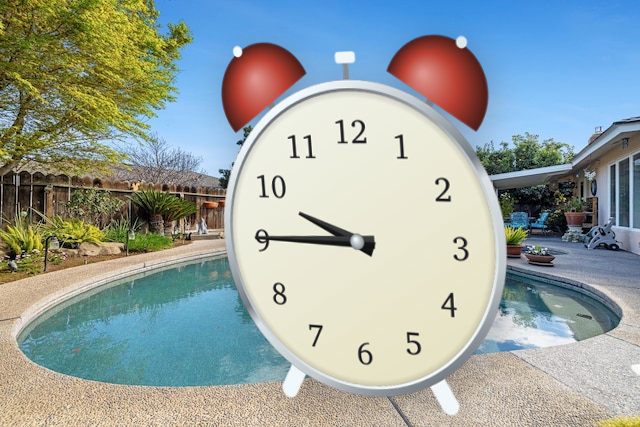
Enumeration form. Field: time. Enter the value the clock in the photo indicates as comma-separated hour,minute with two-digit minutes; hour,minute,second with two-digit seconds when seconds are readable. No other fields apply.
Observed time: 9,45
